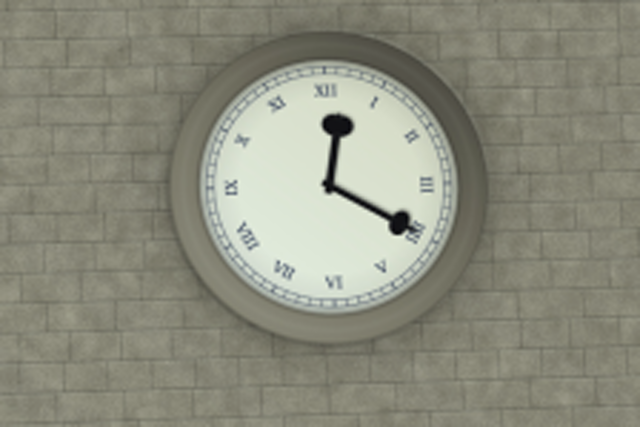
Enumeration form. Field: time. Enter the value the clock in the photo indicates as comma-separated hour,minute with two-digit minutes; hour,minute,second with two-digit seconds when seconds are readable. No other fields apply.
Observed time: 12,20
